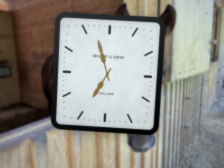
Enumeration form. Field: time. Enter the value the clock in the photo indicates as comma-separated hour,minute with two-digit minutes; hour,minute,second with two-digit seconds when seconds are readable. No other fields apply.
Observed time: 6,57
